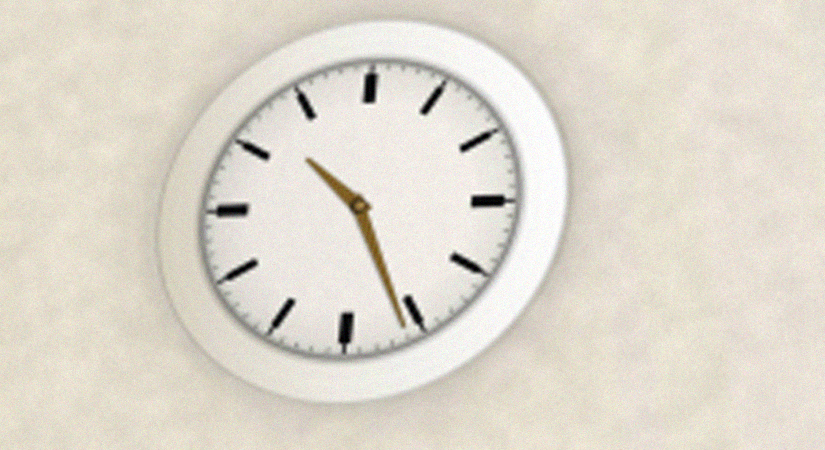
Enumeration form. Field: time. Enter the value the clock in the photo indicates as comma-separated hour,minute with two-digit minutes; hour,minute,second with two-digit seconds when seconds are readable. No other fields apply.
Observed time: 10,26
